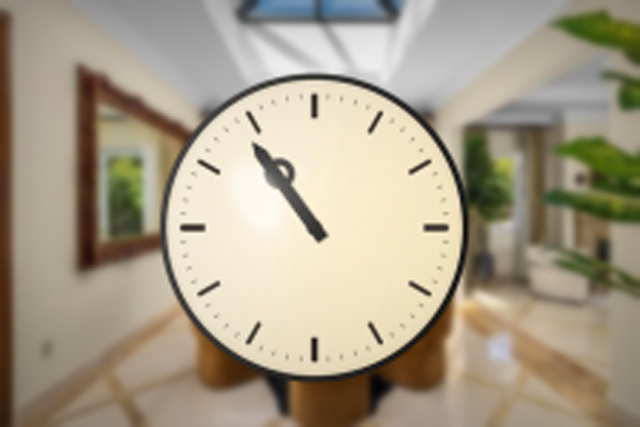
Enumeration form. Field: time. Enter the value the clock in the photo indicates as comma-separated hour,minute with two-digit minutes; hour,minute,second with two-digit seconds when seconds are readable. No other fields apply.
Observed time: 10,54
